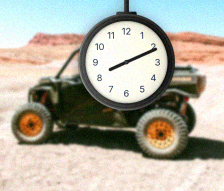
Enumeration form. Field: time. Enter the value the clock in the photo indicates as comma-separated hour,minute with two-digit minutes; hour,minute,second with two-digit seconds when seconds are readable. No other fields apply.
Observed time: 8,11
